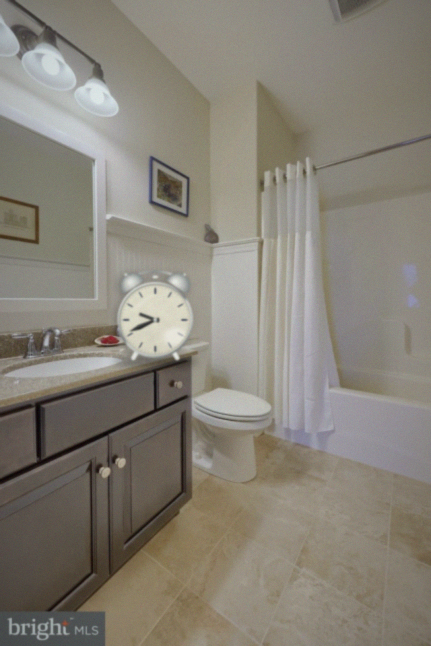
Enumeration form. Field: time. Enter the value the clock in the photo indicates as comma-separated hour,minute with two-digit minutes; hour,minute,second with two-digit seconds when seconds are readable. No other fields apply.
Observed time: 9,41
